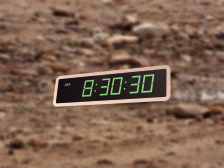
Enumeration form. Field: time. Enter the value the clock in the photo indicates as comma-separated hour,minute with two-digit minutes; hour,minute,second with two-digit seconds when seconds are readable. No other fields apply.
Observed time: 8,30,30
